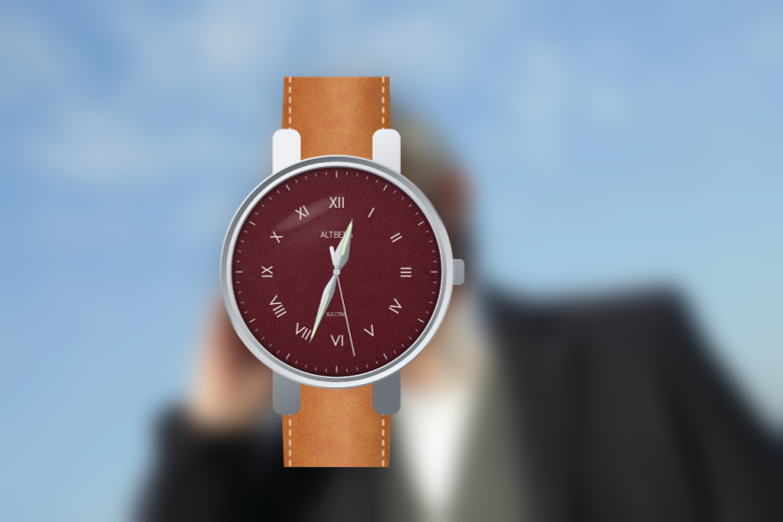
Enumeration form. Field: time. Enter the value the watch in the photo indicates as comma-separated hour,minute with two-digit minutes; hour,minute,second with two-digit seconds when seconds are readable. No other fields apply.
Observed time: 12,33,28
